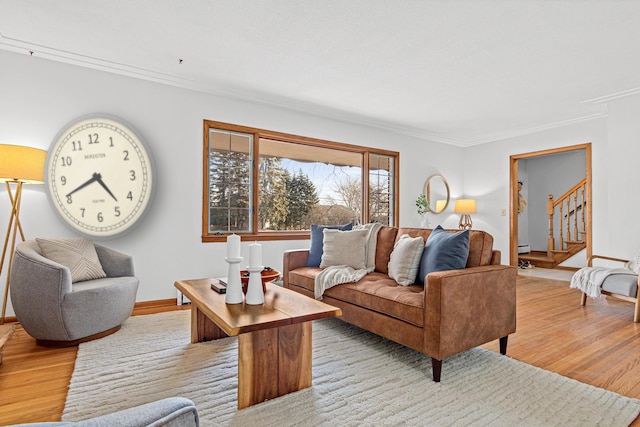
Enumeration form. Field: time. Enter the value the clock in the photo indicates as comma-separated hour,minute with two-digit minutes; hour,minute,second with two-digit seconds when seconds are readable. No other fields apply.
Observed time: 4,41
